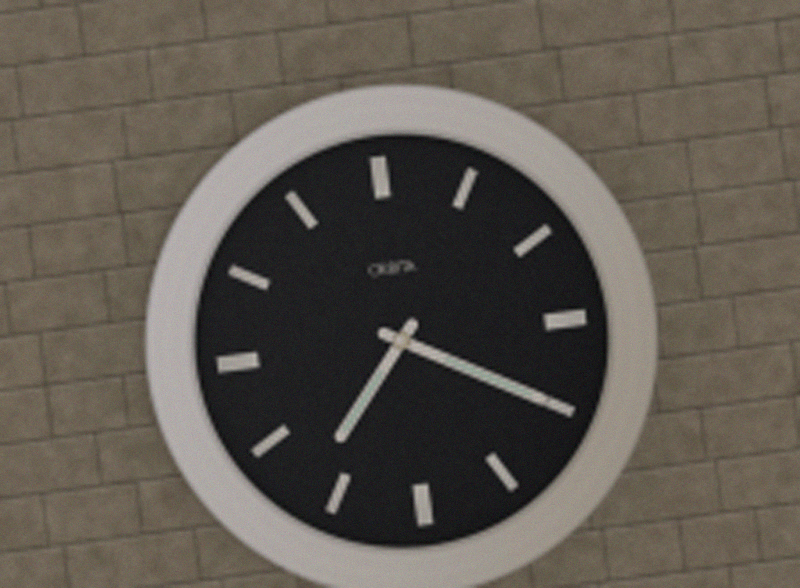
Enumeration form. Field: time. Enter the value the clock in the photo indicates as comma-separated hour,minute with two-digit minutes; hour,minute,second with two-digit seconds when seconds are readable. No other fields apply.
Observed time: 7,20
